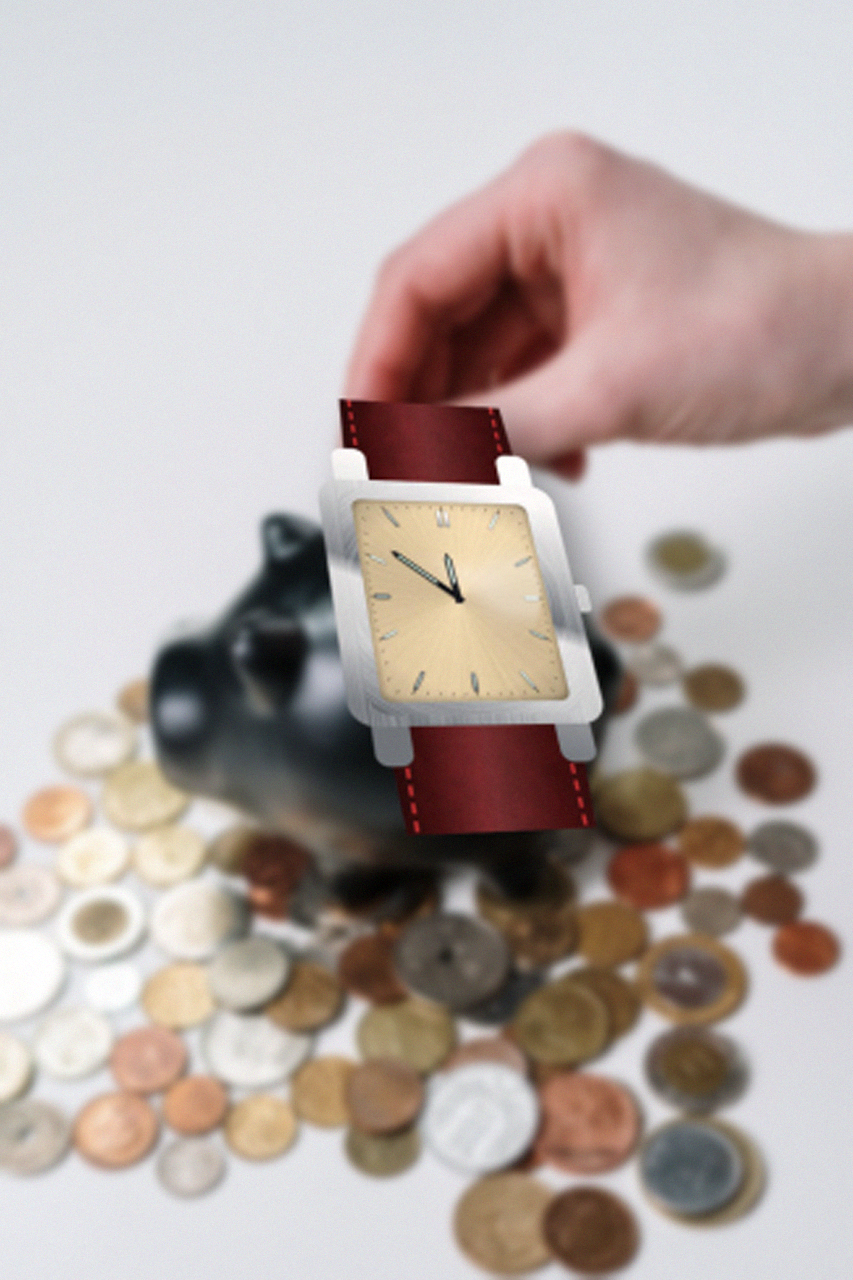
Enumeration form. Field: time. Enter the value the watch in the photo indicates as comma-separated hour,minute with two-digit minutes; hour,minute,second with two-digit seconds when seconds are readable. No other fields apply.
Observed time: 11,52
